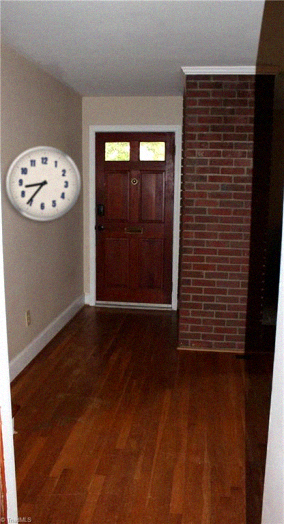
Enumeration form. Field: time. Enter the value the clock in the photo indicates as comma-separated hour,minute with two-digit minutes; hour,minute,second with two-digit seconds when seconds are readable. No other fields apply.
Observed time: 8,36
